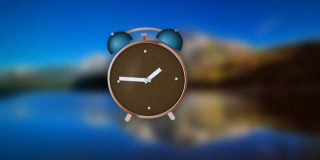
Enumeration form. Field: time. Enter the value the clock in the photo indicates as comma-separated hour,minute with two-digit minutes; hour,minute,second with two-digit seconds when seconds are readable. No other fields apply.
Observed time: 1,46
